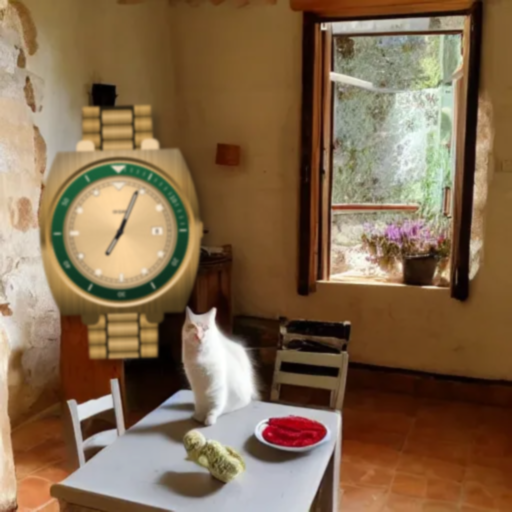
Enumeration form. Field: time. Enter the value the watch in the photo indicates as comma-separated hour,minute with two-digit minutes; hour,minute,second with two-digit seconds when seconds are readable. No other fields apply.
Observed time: 7,04
